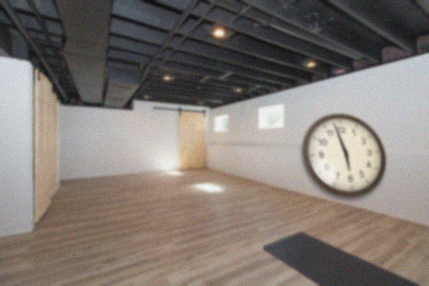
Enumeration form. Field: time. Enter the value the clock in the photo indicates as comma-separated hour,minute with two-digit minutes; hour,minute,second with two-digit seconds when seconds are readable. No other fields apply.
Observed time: 5,58
